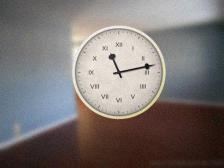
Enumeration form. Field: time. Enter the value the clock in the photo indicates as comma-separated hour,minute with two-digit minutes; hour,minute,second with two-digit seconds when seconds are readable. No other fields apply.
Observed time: 11,13
